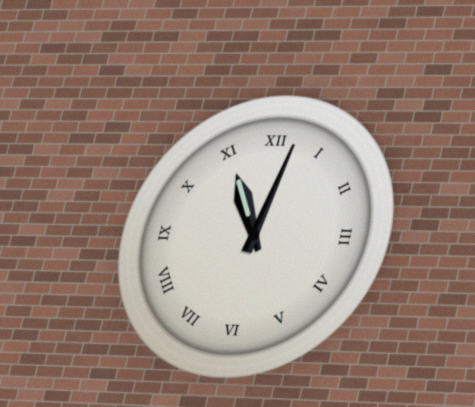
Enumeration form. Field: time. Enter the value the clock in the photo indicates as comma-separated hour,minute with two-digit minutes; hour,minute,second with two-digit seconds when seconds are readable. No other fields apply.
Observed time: 11,02
